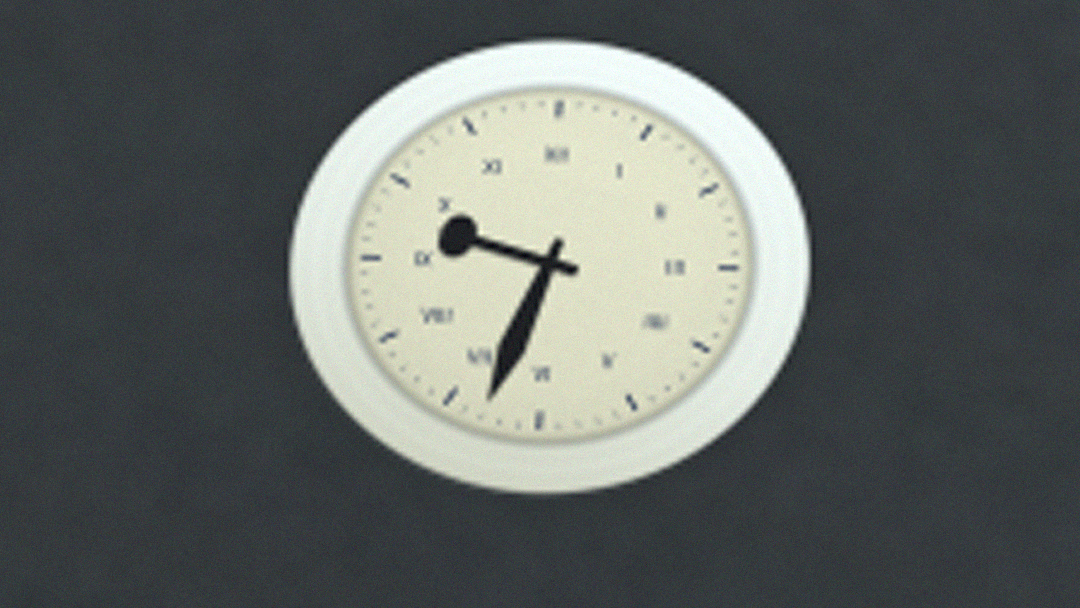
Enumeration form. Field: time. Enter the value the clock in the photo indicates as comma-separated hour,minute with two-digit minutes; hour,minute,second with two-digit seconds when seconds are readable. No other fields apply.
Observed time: 9,33
